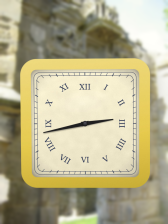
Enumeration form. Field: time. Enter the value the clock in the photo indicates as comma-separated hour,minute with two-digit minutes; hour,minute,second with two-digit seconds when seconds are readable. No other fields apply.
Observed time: 2,43
